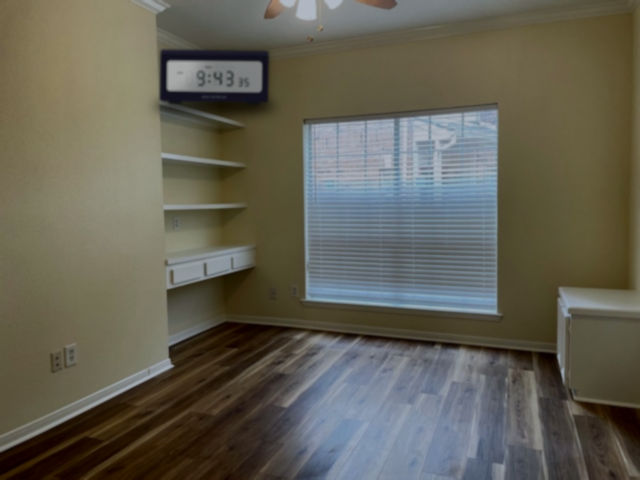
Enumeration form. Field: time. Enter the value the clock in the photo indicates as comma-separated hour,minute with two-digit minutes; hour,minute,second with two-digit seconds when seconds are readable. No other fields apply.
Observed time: 9,43
